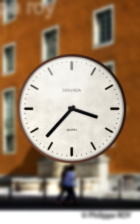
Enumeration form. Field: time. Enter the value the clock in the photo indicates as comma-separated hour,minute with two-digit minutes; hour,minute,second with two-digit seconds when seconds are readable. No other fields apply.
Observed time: 3,37
